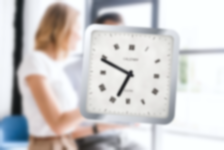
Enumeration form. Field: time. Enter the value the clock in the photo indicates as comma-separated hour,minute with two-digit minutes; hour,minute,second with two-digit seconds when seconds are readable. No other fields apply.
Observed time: 6,49
